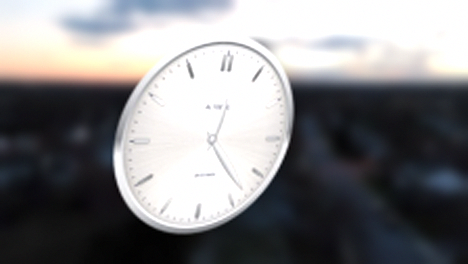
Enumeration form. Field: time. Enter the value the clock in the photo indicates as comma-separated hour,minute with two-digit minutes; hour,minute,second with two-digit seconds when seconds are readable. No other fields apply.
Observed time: 12,23
